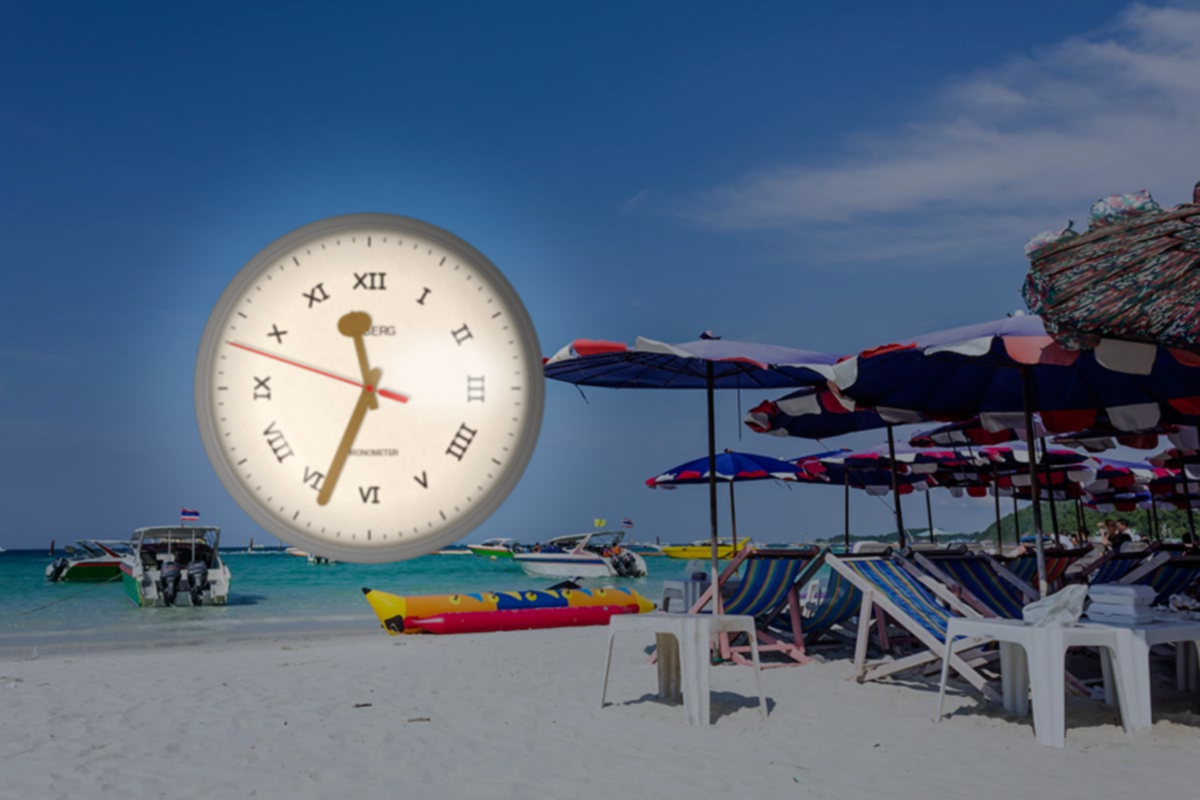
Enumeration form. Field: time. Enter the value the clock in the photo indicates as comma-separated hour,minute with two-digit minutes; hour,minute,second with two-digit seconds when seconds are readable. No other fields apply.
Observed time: 11,33,48
